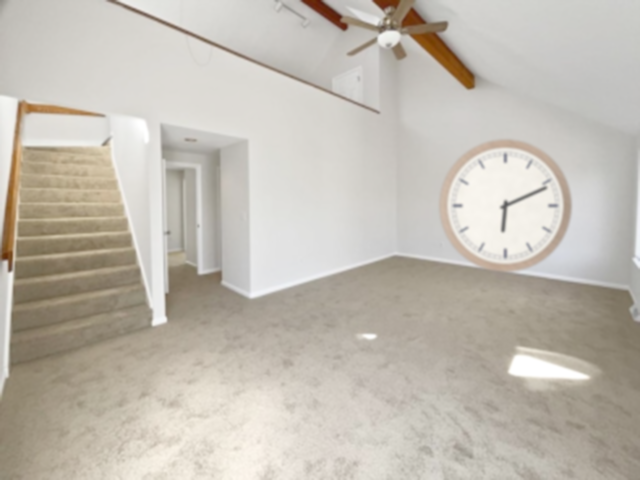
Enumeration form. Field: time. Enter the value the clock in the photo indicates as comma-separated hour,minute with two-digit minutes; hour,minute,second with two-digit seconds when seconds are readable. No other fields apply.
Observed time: 6,11
